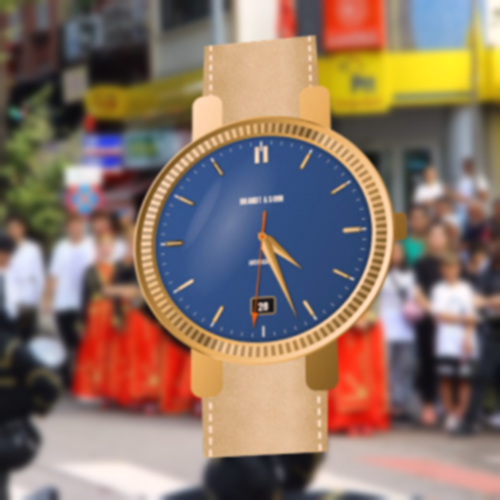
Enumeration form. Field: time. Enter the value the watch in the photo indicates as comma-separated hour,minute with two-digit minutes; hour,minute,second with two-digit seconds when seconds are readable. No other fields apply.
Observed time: 4,26,31
